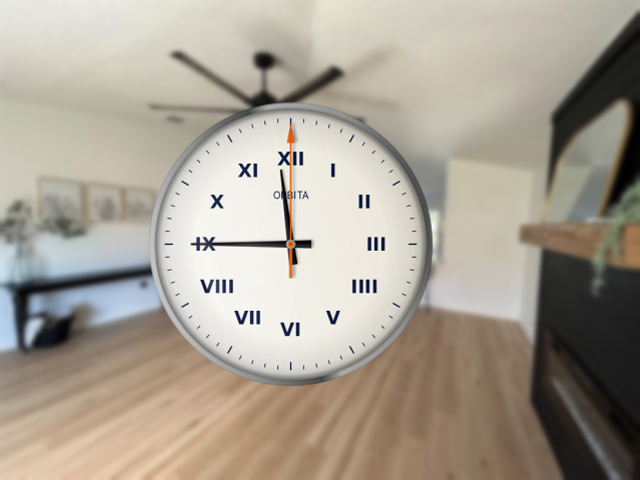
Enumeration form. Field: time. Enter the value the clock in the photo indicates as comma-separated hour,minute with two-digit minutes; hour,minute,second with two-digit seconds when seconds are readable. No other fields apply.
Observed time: 11,45,00
